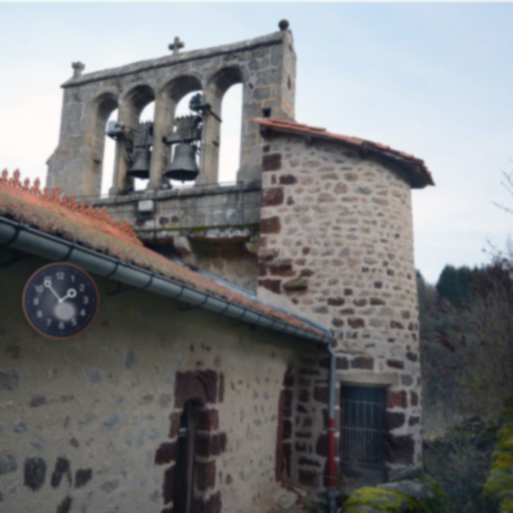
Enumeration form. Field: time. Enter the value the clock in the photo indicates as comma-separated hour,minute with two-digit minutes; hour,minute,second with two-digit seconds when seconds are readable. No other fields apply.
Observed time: 1,54
